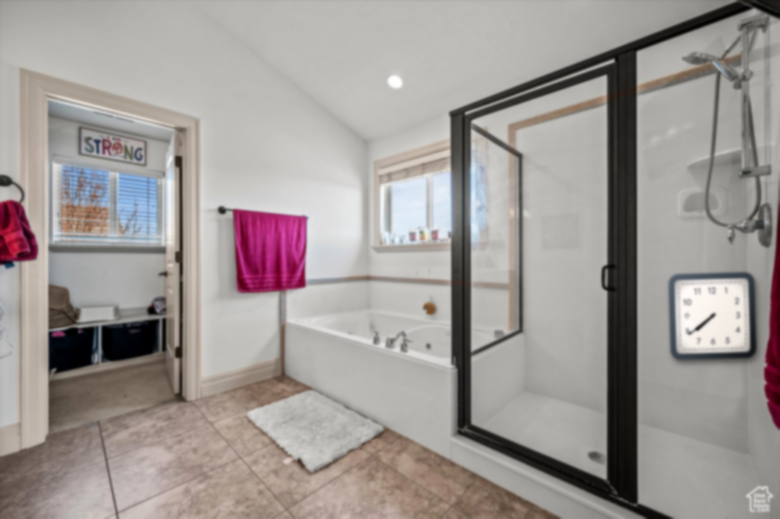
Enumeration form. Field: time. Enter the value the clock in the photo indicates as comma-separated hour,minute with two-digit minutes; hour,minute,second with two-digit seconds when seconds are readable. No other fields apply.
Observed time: 7,39
